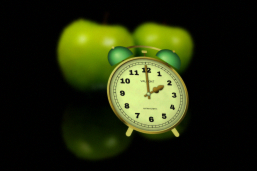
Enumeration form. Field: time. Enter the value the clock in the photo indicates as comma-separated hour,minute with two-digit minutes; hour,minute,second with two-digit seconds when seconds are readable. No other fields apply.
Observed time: 2,00
